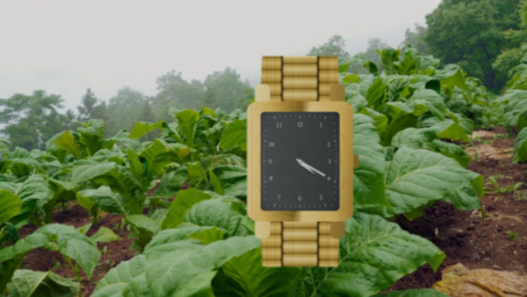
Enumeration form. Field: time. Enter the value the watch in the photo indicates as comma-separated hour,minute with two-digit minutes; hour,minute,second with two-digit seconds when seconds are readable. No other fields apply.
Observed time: 4,20
